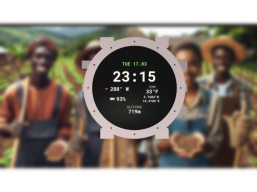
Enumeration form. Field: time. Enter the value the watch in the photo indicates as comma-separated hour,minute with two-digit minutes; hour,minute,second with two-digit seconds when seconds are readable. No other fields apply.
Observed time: 23,15
